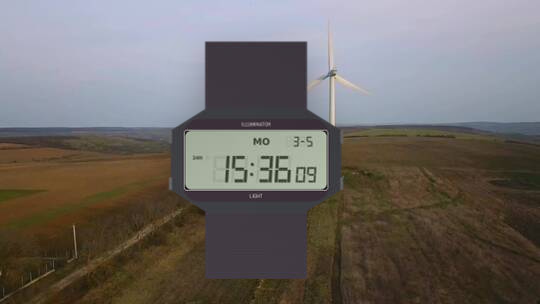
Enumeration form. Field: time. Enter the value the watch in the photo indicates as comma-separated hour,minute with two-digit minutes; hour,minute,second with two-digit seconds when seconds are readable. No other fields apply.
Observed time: 15,36,09
